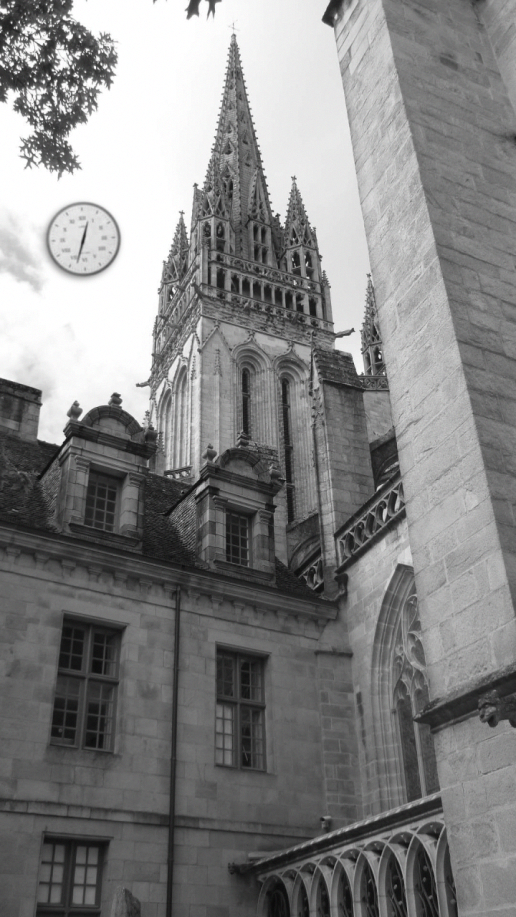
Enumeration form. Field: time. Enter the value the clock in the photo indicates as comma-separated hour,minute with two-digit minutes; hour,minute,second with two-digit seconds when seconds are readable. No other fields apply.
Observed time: 12,33
